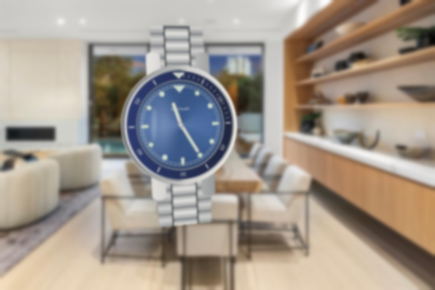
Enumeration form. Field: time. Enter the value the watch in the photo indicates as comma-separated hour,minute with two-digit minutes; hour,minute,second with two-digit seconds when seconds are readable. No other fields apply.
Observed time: 11,25
